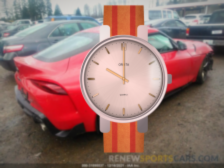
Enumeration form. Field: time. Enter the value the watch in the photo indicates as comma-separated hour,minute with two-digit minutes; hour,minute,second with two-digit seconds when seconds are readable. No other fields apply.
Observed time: 10,00
